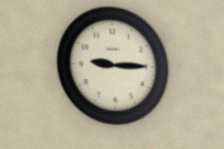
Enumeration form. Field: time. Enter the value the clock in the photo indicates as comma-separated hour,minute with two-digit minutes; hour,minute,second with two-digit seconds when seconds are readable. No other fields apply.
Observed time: 9,15
